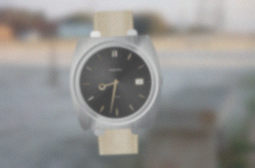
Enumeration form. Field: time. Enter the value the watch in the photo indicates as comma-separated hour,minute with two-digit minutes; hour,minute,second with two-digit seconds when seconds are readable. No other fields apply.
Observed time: 8,32
